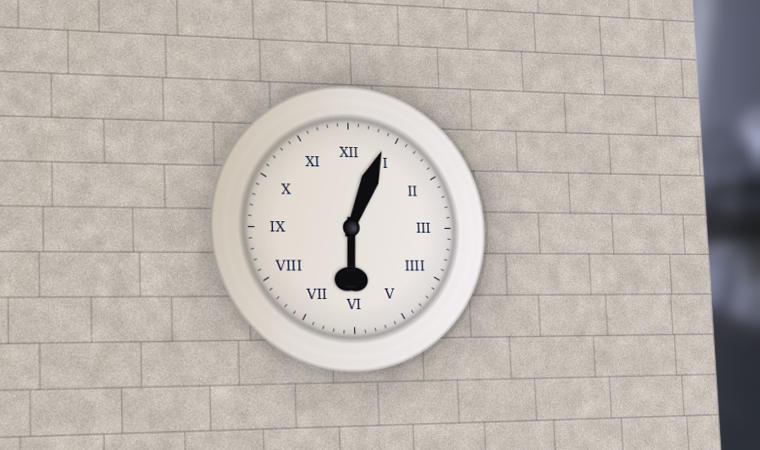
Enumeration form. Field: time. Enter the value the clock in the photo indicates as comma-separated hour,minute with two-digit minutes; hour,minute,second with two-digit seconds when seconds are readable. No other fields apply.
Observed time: 6,04
